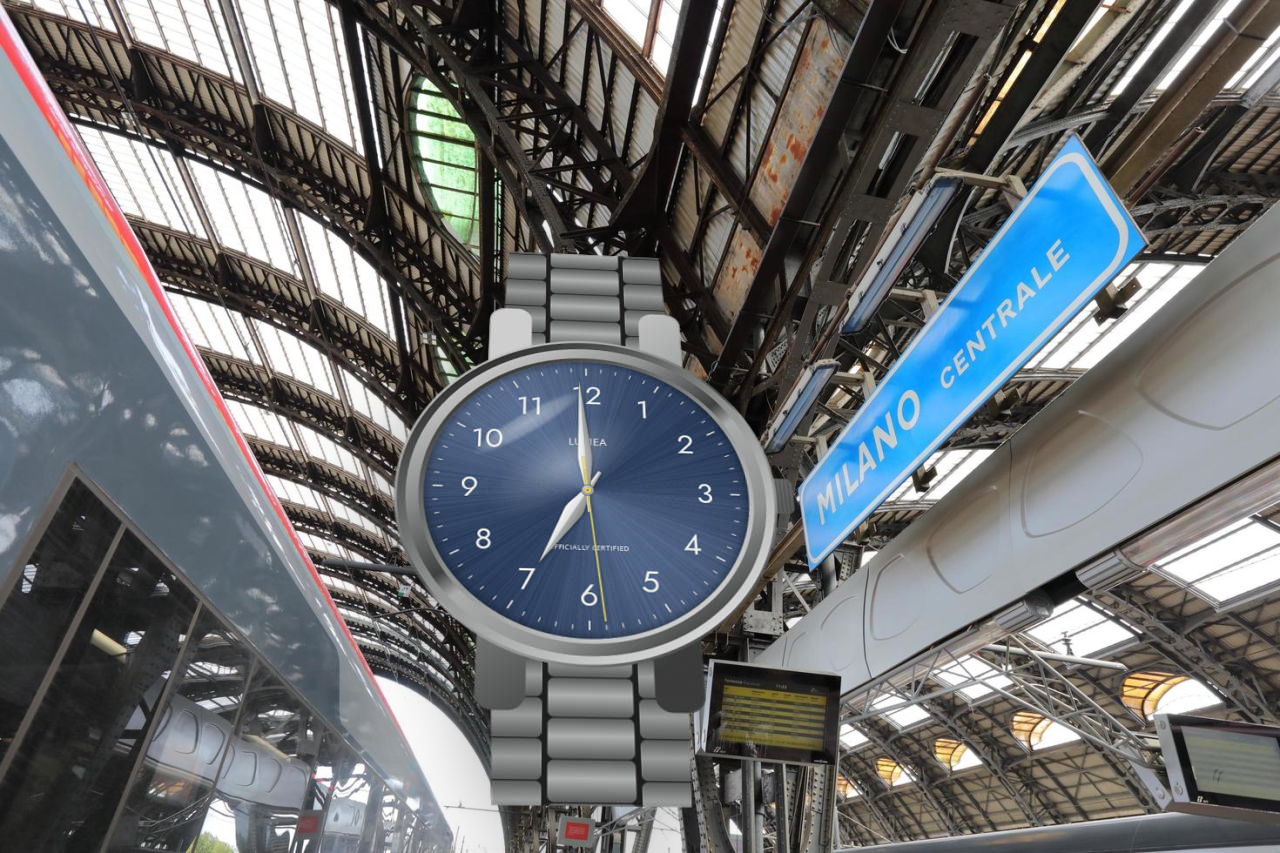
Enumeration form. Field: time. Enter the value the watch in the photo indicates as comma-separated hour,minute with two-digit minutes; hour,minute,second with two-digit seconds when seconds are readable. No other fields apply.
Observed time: 6,59,29
